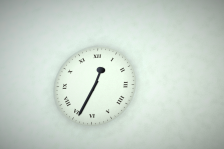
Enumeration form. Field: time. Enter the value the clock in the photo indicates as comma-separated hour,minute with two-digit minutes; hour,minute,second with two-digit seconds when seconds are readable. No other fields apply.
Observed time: 12,34
